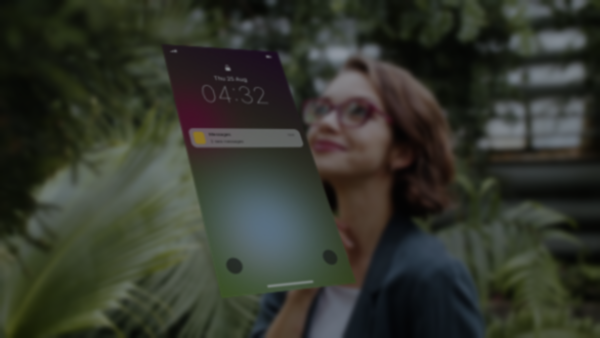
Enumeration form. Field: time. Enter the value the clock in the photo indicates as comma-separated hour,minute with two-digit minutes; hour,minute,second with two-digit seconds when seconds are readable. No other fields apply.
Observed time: 4,32
